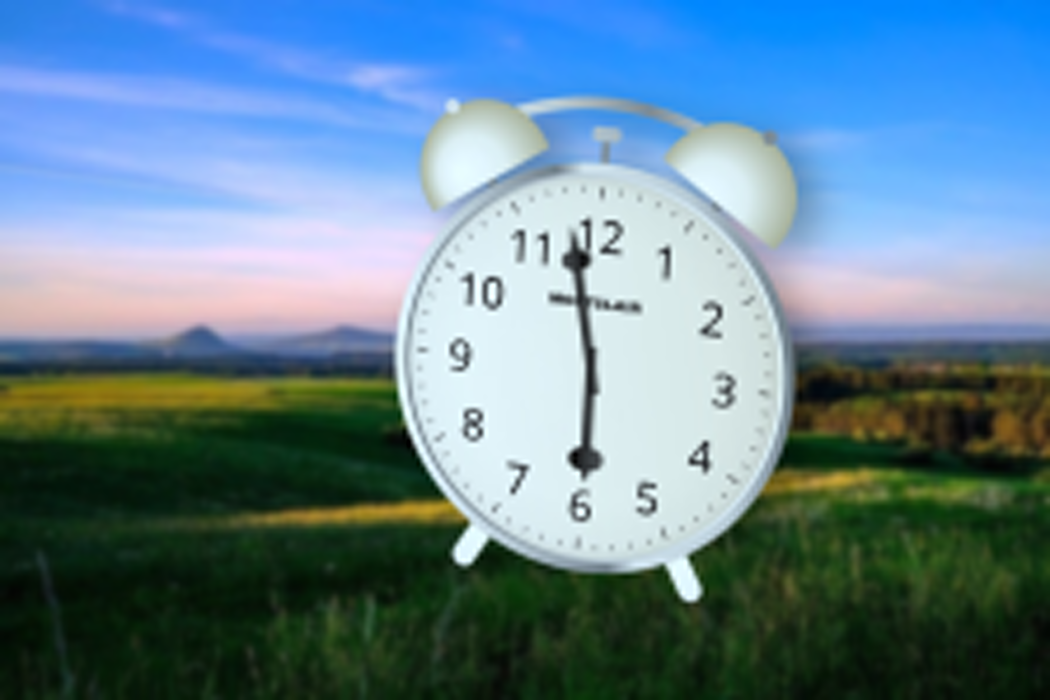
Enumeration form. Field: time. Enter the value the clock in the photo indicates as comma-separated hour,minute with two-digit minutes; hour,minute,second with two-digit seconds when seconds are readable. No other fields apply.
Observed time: 5,58
